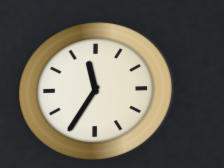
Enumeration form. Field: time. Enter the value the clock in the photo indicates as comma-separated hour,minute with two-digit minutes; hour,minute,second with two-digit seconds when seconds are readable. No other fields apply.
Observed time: 11,35
